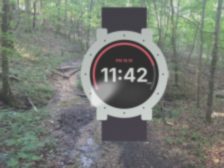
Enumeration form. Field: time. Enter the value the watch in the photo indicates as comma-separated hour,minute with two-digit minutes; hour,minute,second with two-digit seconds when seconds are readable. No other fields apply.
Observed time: 11,42
